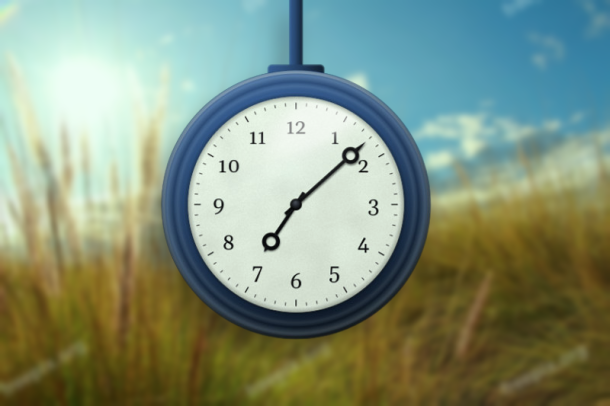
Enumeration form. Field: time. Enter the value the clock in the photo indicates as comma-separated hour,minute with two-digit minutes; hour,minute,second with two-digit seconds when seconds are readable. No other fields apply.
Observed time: 7,08
